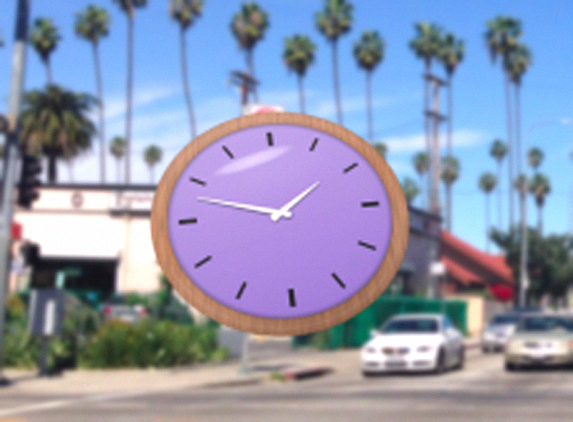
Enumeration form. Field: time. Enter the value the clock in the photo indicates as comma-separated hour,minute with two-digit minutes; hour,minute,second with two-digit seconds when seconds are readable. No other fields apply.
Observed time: 1,48
